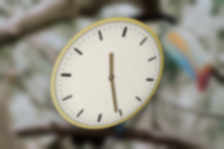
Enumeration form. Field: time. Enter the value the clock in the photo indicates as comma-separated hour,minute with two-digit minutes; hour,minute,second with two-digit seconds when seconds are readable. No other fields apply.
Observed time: 11,26
